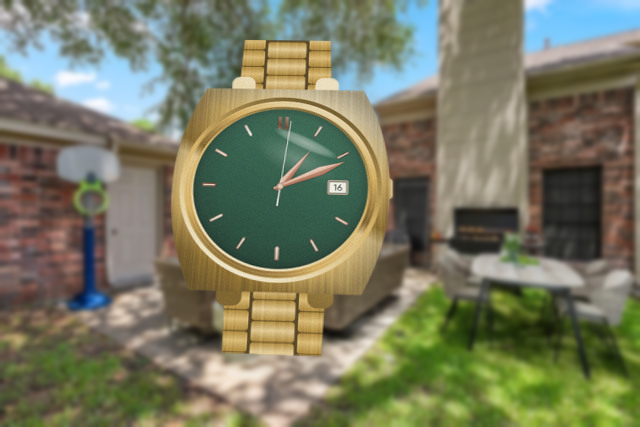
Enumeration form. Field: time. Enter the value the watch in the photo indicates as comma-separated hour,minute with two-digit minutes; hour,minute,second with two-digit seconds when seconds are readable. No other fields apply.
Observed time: 1,11,01
